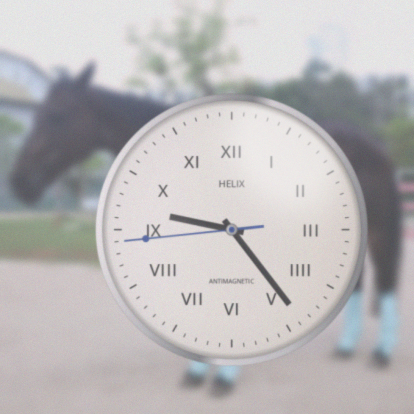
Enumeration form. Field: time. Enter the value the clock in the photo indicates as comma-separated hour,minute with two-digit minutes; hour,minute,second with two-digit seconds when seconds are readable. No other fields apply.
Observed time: 9,23,44
